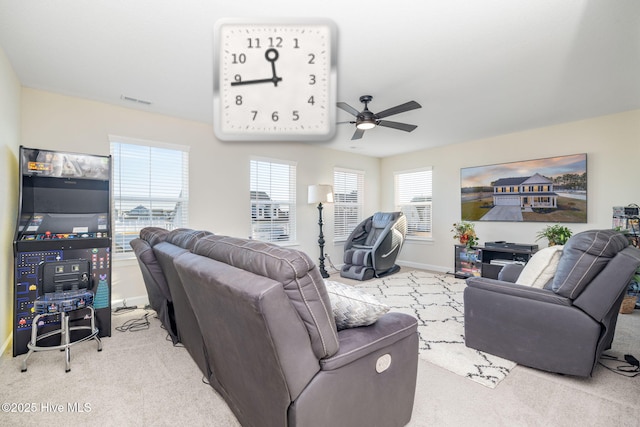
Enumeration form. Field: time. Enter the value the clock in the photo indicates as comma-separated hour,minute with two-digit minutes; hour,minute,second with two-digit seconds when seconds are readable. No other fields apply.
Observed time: 11,44
